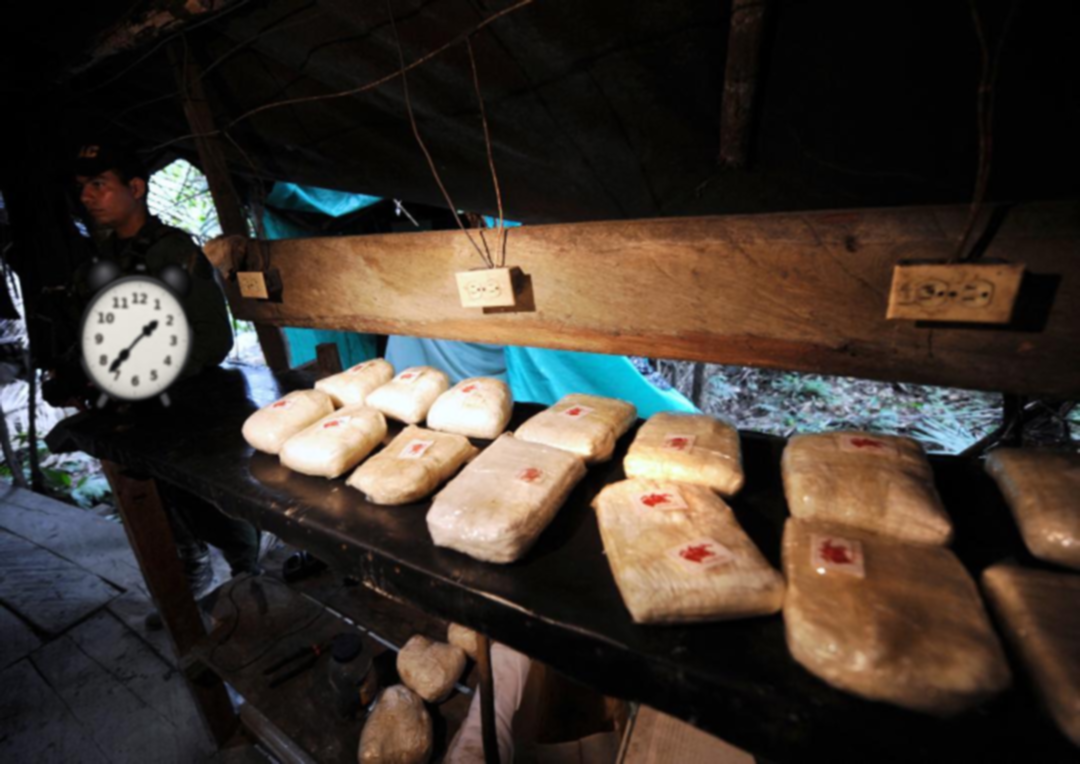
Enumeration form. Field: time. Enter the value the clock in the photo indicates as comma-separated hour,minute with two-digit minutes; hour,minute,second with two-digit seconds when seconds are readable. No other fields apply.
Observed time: 1,37
